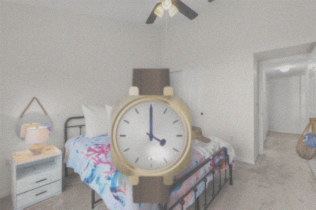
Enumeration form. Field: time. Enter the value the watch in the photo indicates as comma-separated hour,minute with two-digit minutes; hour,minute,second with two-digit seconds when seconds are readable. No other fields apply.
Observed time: 4,00
